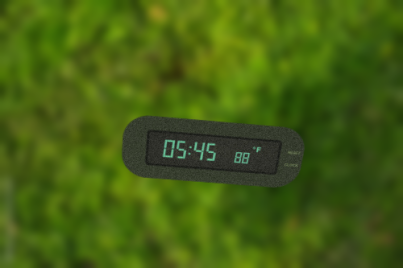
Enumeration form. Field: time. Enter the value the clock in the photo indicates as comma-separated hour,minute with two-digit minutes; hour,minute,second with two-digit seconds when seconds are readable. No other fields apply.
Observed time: 5,45
